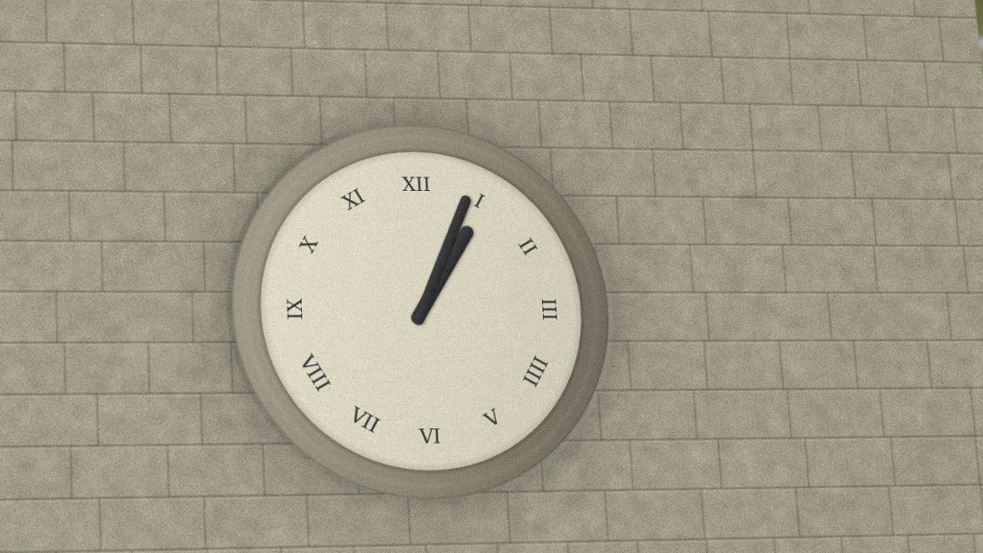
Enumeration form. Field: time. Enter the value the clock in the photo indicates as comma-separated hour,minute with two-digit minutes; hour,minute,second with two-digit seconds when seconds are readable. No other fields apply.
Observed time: 1,04
